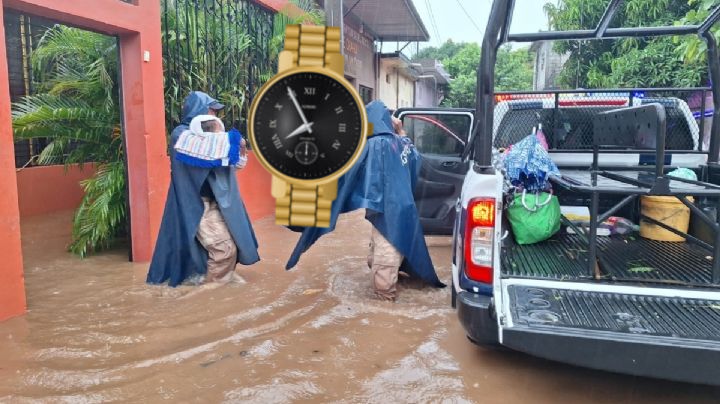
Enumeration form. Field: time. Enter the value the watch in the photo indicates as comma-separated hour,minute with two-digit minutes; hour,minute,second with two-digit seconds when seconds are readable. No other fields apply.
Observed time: 7,55
